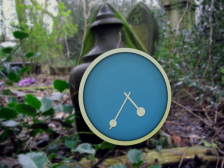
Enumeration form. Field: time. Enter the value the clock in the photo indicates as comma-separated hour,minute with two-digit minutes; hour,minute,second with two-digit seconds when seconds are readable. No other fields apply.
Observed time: 4,35
